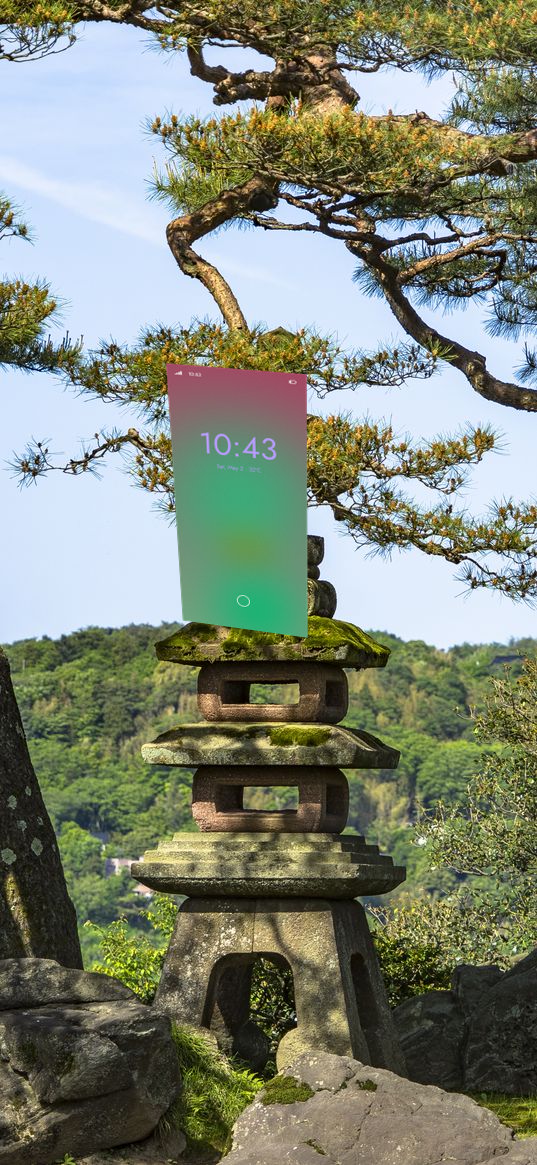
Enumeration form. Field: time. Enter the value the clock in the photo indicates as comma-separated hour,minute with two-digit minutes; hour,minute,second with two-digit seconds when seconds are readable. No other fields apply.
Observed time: 10,43
